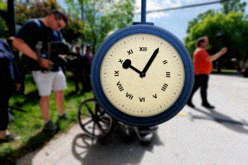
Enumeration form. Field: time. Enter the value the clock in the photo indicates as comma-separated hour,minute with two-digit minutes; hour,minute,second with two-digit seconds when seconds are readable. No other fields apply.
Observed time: 10,05
